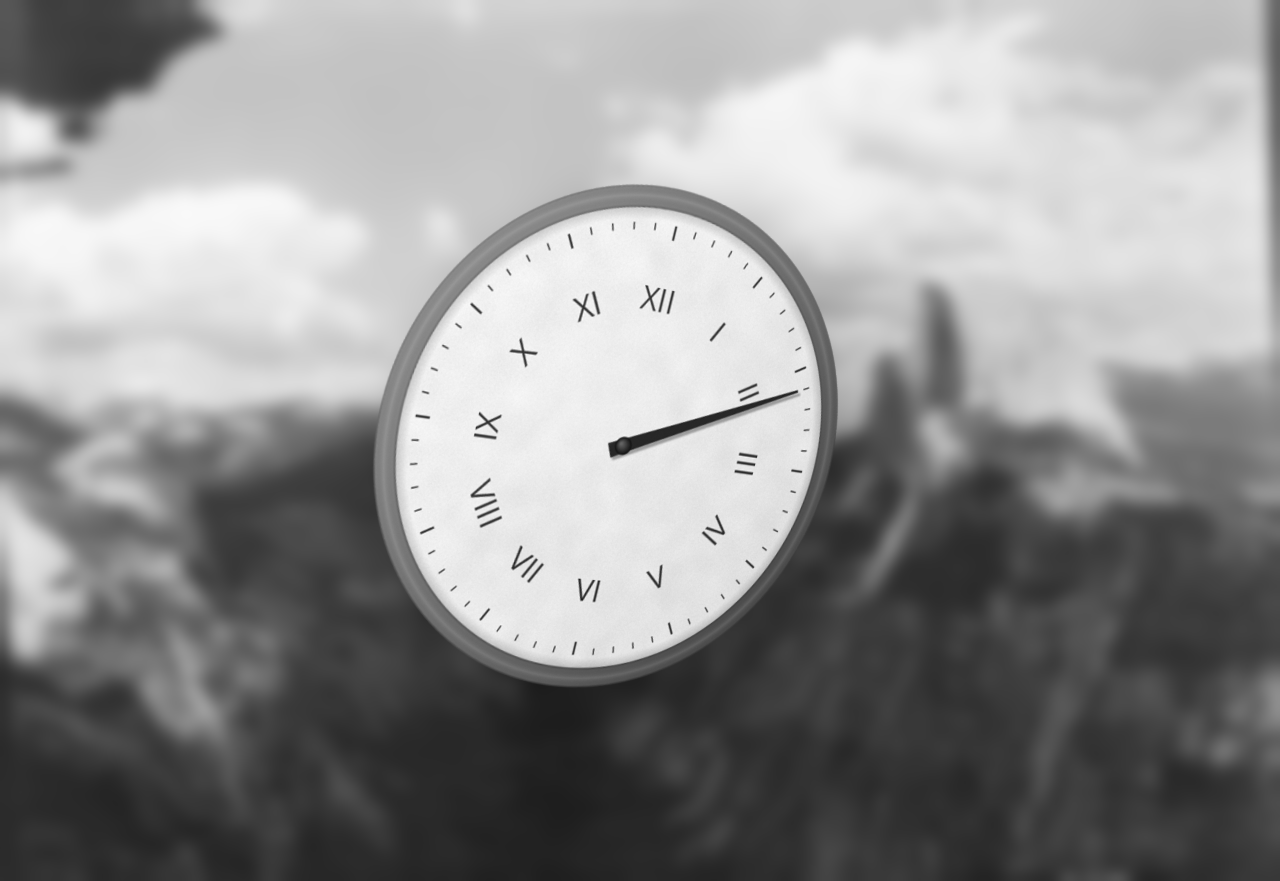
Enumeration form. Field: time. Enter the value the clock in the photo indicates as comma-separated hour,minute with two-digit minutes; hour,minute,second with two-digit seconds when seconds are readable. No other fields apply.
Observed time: 2,11
